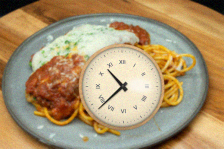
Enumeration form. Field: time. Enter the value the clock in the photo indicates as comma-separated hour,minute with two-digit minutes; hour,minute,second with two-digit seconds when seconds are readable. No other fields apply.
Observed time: 10,38
